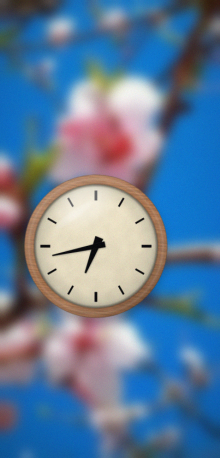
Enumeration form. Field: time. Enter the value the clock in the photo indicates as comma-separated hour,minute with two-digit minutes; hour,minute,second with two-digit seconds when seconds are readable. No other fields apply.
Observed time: 6,43
